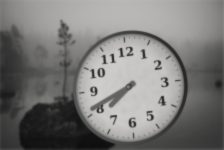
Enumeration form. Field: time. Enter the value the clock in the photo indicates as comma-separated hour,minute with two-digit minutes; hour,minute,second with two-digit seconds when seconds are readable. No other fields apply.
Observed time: 7,41
